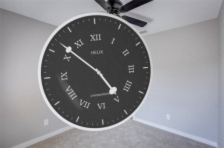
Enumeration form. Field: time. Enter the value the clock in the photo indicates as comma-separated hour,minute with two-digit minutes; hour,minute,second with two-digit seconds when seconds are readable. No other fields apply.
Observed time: 4,52
